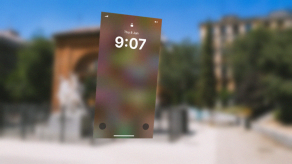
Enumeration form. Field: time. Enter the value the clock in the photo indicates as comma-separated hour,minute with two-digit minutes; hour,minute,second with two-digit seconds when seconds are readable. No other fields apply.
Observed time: 9,07
